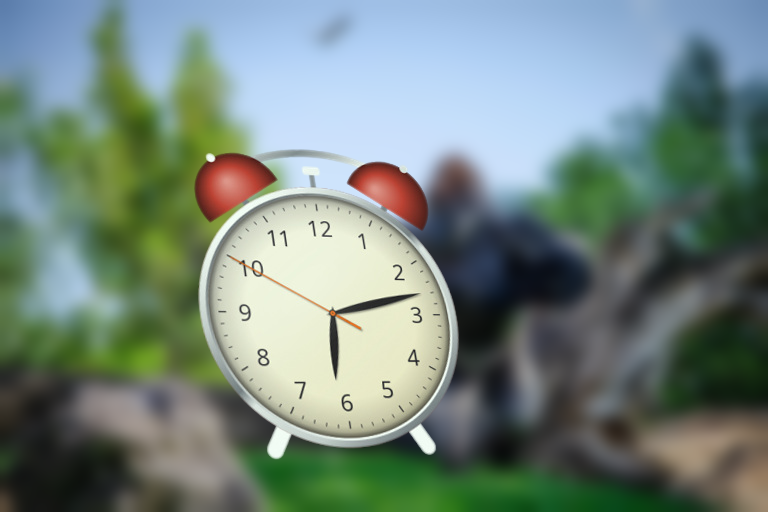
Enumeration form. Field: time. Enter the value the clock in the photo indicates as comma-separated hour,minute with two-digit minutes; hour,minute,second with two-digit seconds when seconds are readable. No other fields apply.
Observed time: 6,12,50
